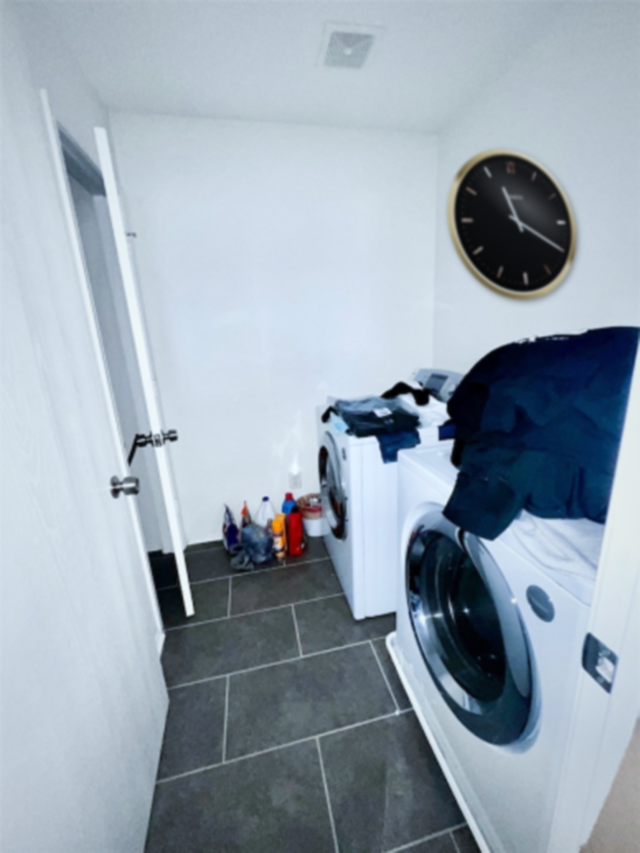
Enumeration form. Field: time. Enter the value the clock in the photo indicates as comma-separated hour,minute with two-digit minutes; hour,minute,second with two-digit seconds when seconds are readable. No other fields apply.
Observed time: 11,20
